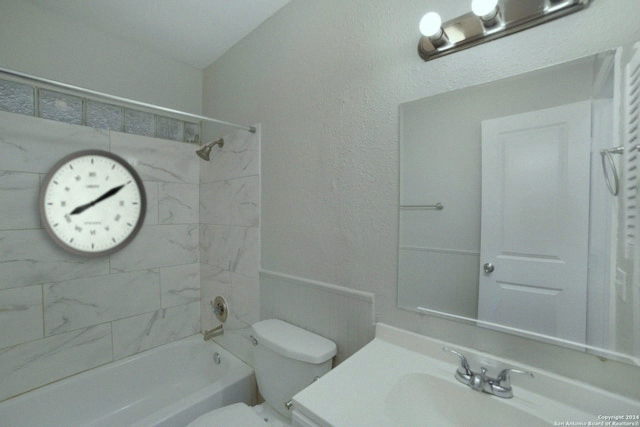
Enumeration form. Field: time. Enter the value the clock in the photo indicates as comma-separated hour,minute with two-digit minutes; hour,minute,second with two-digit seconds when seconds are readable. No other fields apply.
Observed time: 8,10
